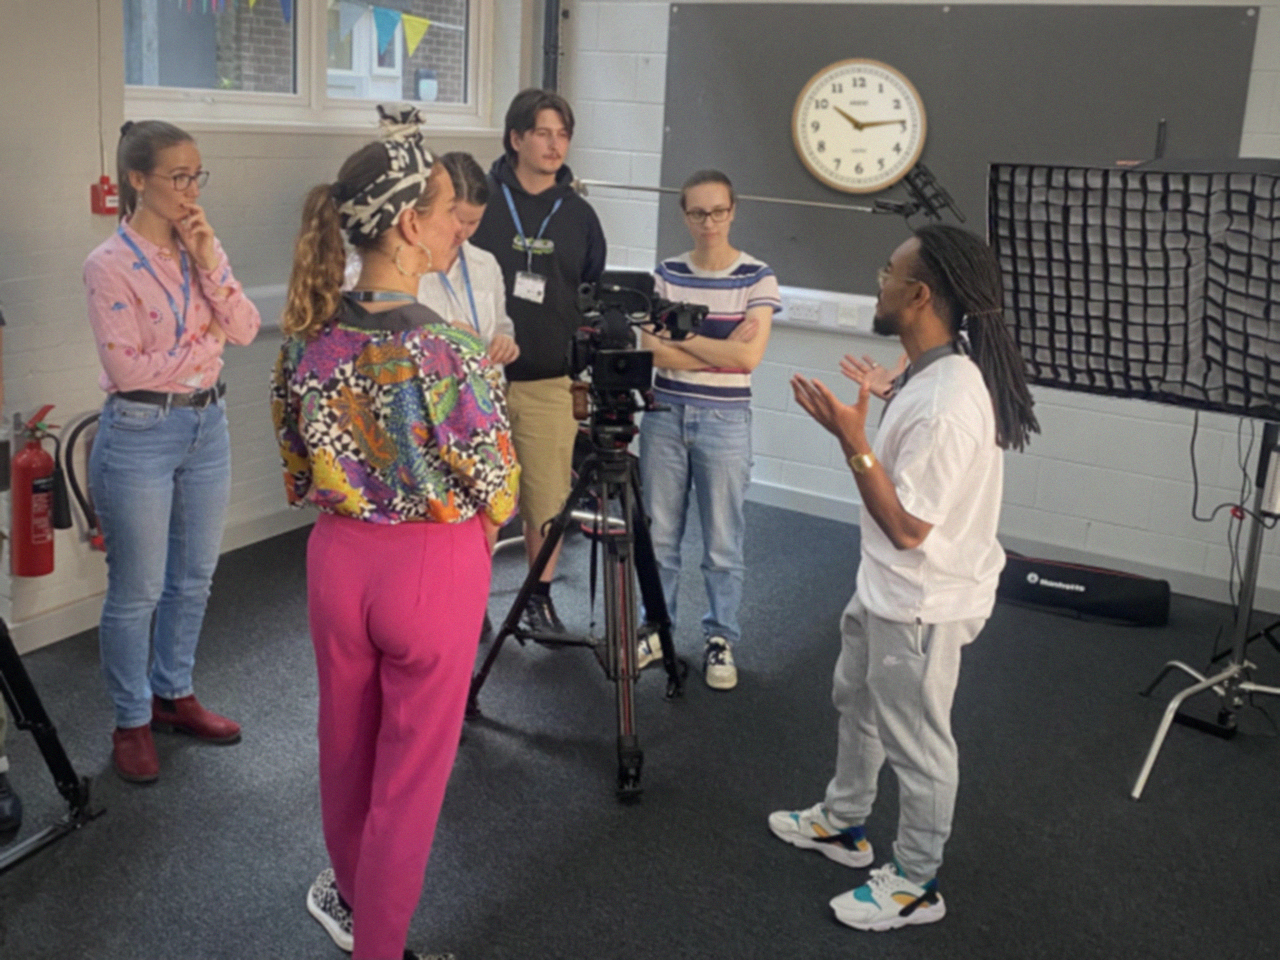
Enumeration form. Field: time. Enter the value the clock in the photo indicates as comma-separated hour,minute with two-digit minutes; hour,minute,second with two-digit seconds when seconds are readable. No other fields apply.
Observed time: 10,14
